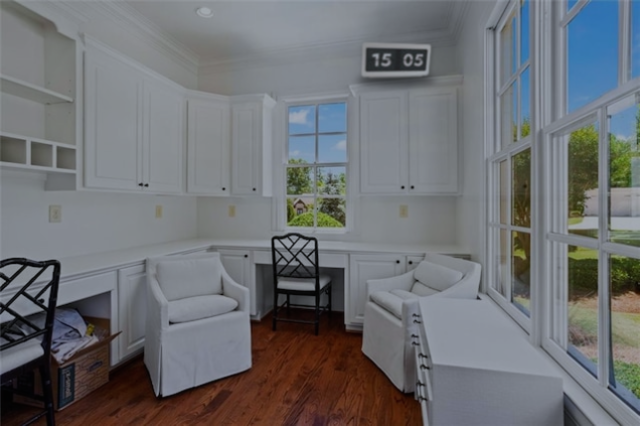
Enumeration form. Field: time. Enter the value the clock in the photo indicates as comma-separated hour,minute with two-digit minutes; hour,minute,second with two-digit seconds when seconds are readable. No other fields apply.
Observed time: 15,05
